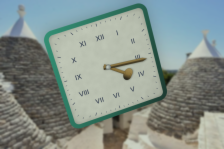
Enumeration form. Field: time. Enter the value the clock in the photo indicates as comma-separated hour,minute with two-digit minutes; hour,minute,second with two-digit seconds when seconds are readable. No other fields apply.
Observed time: 4,16
